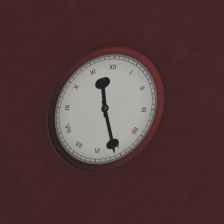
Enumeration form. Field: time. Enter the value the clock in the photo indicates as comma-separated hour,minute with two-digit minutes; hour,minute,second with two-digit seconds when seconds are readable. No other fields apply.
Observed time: 11,26
